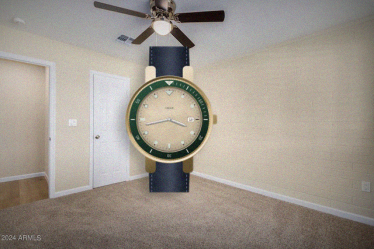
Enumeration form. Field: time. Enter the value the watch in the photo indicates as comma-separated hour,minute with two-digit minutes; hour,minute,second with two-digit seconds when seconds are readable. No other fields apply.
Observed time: 3,43
